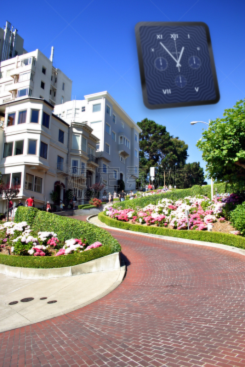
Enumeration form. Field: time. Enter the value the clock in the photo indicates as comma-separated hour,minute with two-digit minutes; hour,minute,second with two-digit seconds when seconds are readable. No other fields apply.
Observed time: 12,54
